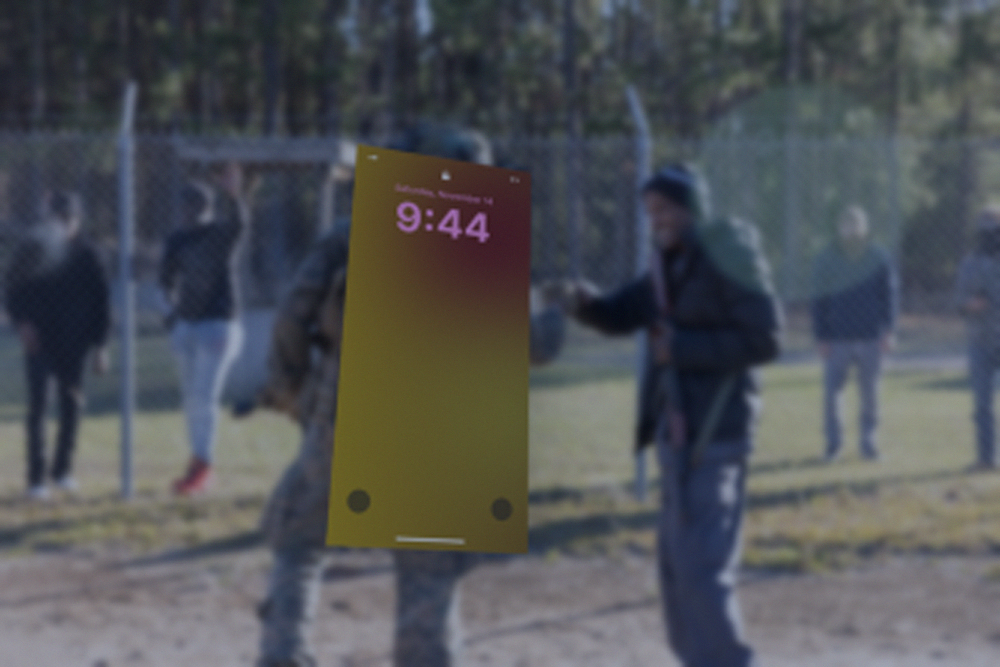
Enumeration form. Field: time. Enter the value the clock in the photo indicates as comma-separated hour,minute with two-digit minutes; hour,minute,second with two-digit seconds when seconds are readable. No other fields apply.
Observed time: 9,44
